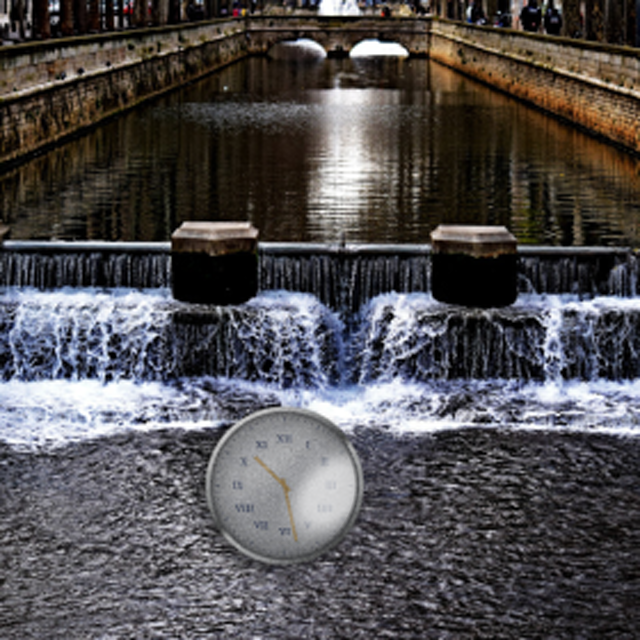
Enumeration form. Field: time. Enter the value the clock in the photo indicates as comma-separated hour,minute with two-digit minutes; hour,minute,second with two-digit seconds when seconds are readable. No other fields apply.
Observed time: 10,28
